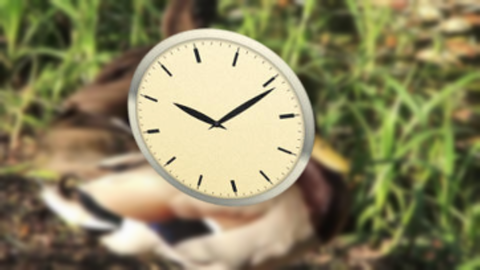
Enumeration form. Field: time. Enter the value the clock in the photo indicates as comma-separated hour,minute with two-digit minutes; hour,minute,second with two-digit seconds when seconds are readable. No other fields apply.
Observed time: 10,11
